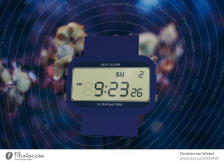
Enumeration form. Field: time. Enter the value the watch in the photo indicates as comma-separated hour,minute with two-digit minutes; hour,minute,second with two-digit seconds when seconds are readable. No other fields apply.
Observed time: 9,23,26
